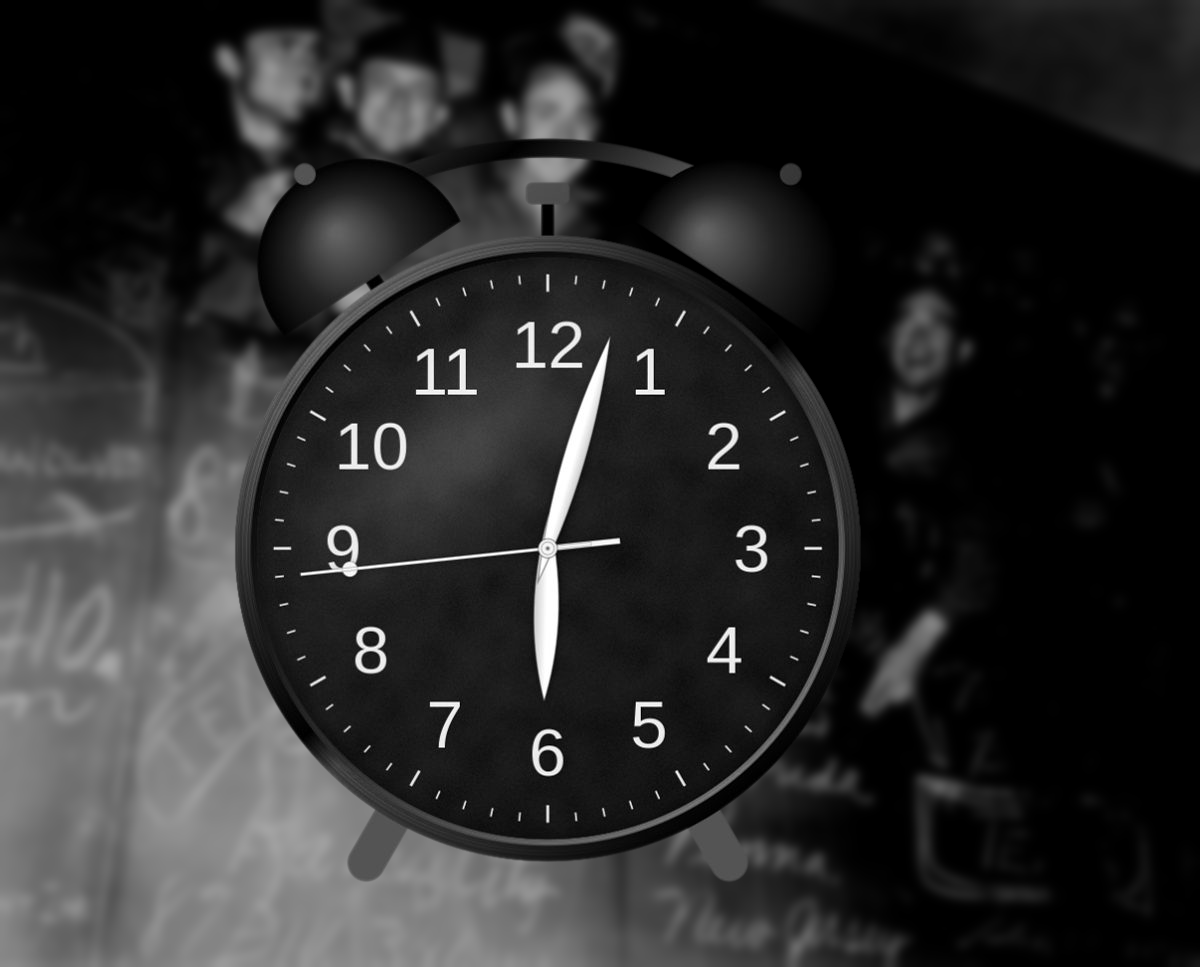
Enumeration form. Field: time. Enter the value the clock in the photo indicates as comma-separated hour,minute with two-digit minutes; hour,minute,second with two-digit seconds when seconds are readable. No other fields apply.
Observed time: 6,02,44
